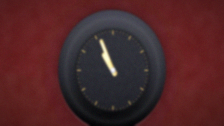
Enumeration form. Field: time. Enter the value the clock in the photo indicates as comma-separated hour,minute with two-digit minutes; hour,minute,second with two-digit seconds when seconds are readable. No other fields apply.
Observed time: 10,56
